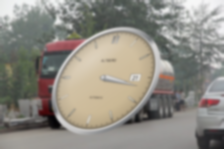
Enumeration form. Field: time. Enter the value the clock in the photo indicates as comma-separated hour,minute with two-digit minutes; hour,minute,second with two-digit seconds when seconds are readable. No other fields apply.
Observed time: 3,17
